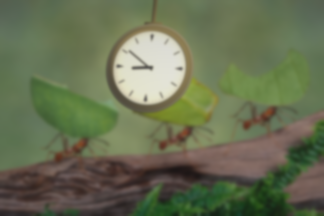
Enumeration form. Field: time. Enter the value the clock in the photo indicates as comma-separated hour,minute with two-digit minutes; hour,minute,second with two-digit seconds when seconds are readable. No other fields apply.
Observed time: 8,51
